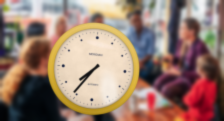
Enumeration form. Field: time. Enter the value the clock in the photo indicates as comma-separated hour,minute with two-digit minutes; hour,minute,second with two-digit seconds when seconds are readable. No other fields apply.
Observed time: 7,36
